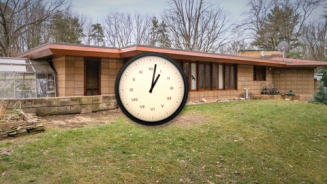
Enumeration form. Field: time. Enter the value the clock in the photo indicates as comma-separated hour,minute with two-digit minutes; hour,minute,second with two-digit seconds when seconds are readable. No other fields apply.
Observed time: 1,02
